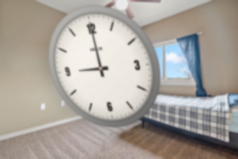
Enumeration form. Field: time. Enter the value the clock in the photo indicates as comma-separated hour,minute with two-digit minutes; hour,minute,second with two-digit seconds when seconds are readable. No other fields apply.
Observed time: 9,00
